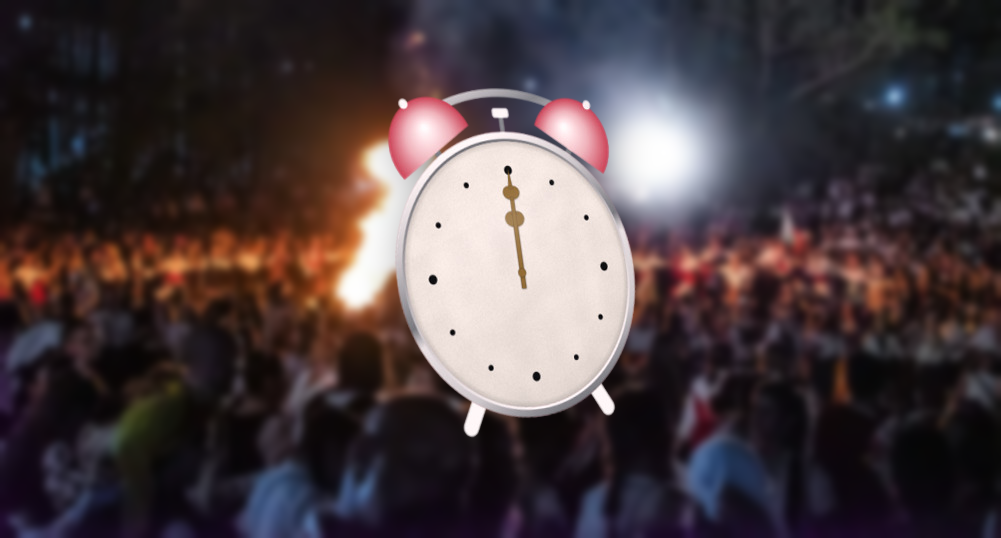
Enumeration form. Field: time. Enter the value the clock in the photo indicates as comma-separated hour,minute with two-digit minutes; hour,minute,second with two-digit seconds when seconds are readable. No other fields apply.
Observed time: 12,00
